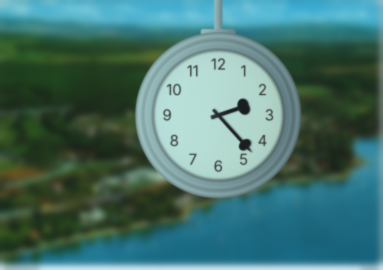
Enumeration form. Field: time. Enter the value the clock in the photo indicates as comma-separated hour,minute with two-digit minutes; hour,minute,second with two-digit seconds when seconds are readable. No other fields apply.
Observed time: 2,23
